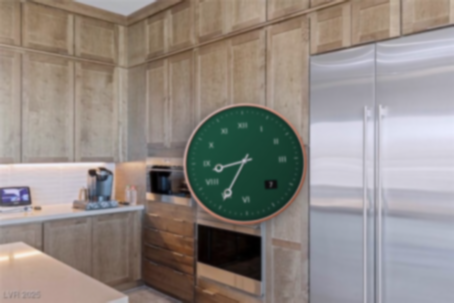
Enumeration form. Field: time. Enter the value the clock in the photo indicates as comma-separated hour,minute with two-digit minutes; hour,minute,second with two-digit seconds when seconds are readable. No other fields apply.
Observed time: 8,35
